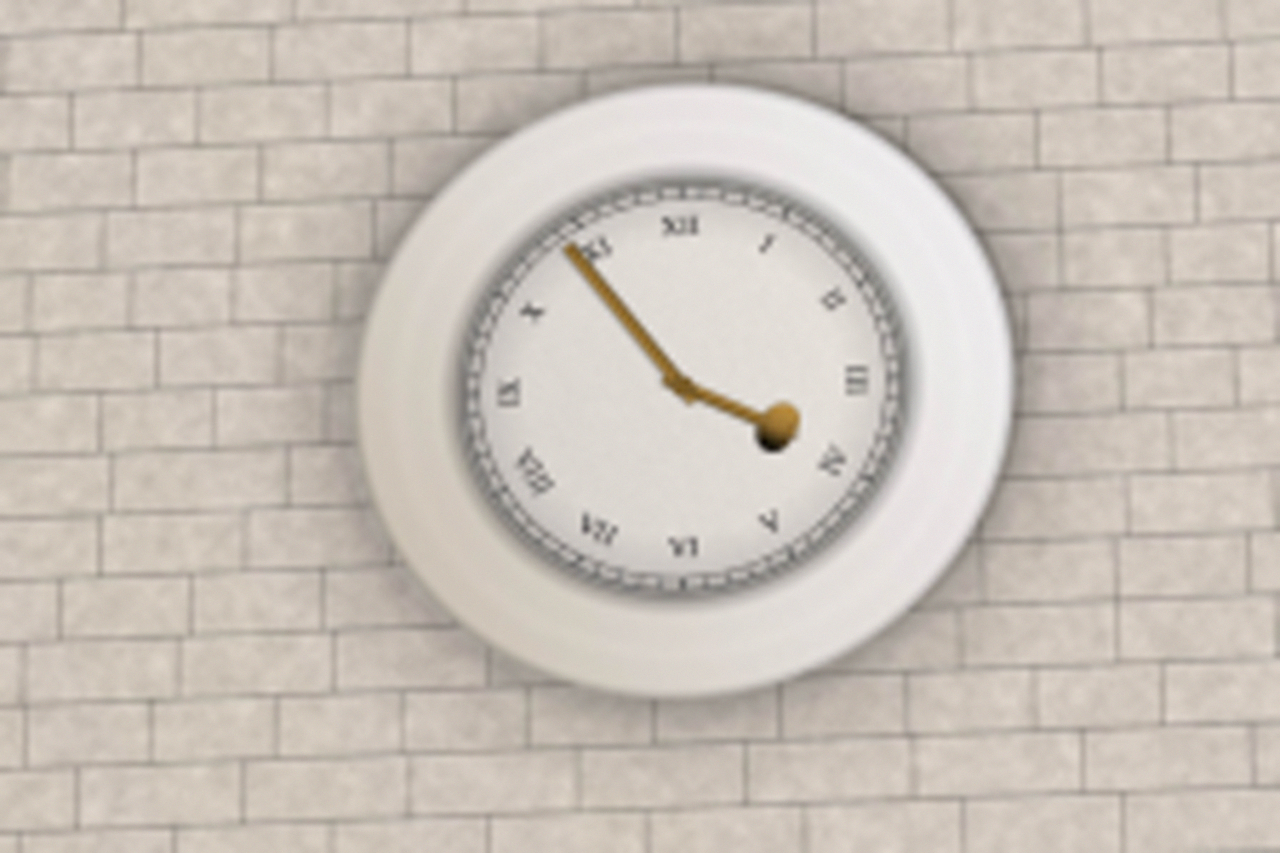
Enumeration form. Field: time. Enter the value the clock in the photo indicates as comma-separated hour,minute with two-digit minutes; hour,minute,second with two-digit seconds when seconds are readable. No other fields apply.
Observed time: 3,54
